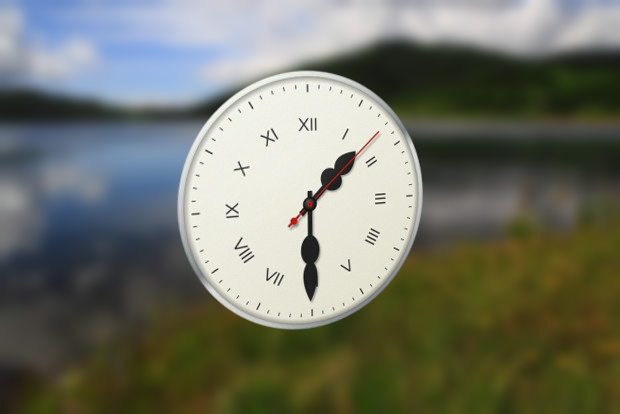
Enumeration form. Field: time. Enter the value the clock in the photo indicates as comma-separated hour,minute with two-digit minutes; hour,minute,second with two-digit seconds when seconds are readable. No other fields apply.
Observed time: 1,30,08
